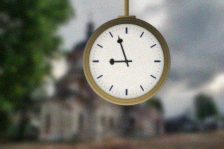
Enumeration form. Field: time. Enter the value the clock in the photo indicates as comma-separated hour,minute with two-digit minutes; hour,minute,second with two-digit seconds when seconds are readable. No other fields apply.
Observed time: 8,57
